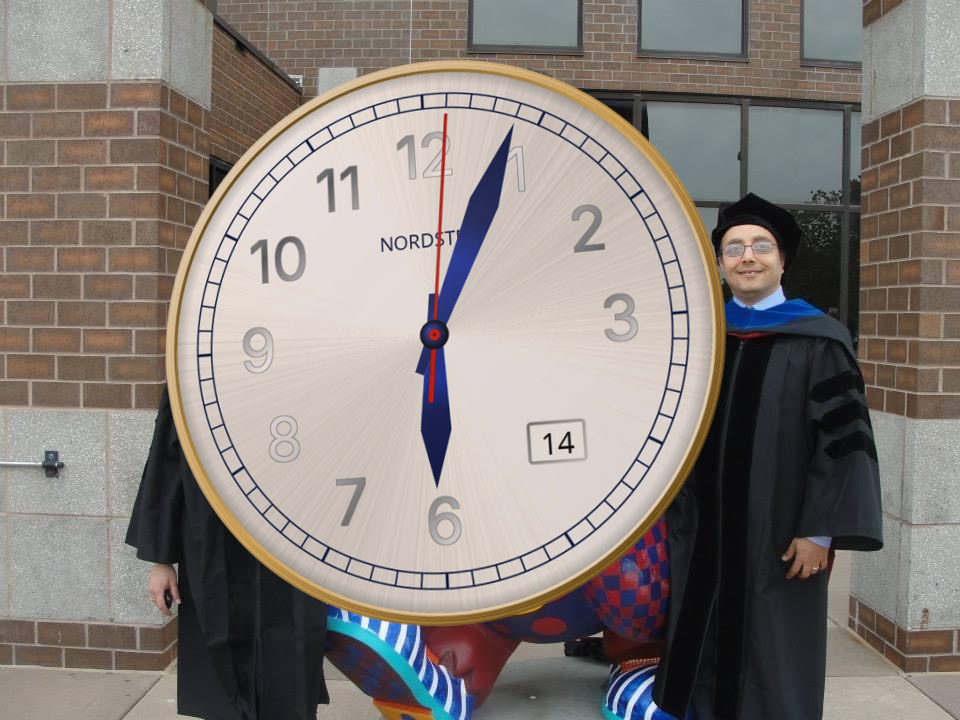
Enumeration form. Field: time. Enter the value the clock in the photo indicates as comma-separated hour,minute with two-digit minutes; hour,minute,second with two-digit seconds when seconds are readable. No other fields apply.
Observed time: 6,04,01
